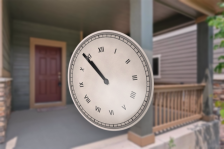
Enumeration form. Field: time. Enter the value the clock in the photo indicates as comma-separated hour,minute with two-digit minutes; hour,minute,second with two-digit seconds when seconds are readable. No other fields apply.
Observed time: 10,54
